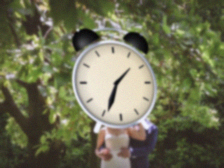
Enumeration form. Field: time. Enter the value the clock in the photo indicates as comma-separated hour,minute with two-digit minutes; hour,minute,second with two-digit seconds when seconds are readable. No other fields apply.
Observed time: 1,34
